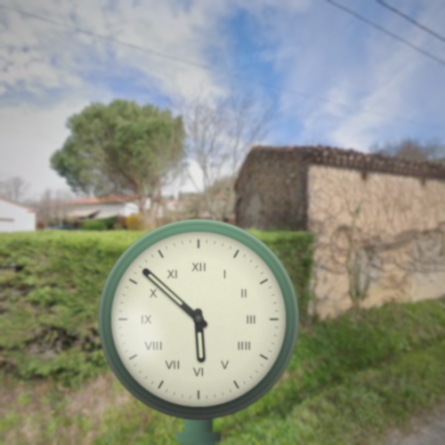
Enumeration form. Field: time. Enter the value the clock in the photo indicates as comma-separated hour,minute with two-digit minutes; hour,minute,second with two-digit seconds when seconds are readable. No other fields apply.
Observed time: 5,52
